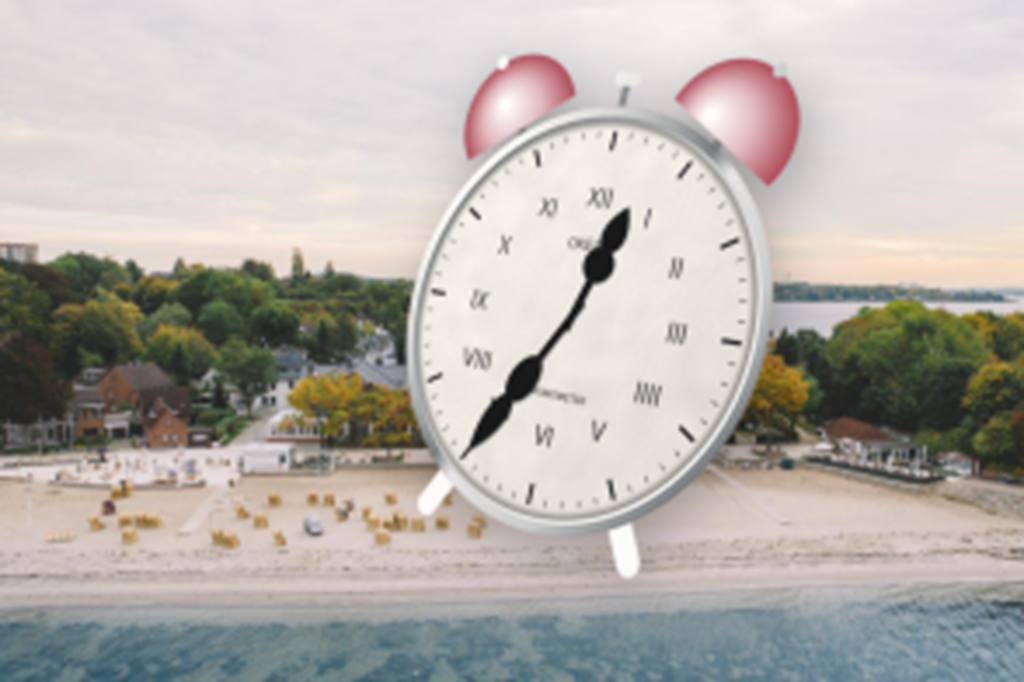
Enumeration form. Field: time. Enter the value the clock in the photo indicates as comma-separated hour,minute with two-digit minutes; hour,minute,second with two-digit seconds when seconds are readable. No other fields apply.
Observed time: 12,35
